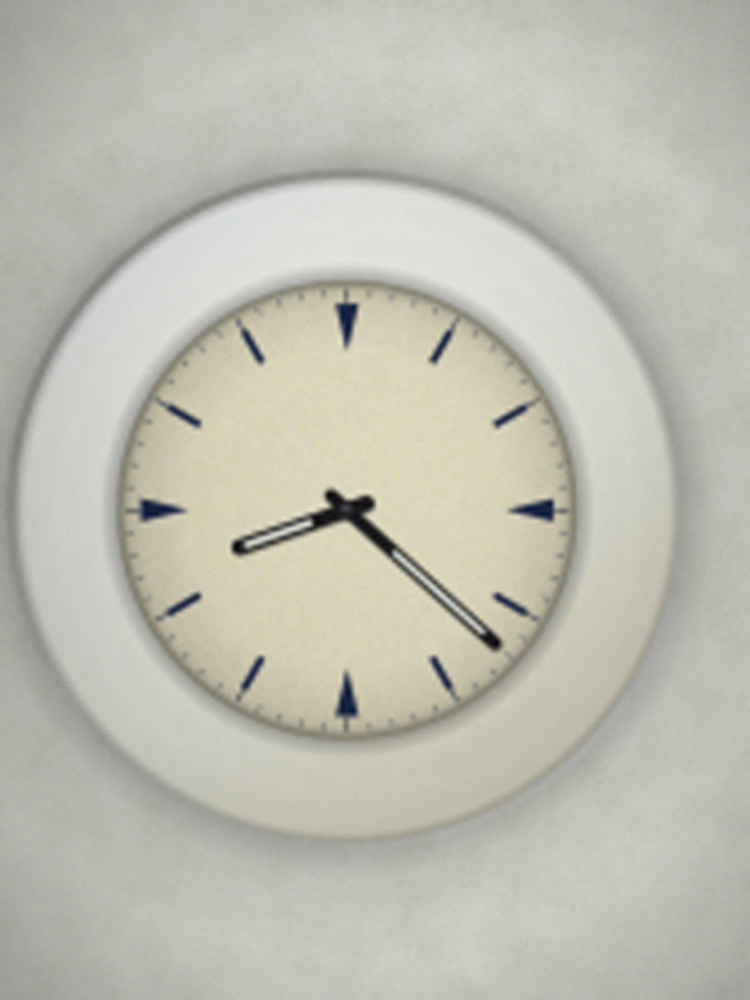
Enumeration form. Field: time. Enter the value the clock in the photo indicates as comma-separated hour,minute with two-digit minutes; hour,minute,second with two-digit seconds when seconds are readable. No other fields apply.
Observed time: 8,22
